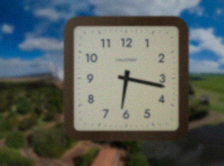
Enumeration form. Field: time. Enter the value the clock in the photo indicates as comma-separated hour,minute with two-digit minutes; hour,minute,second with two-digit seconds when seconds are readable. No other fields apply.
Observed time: 6,17
